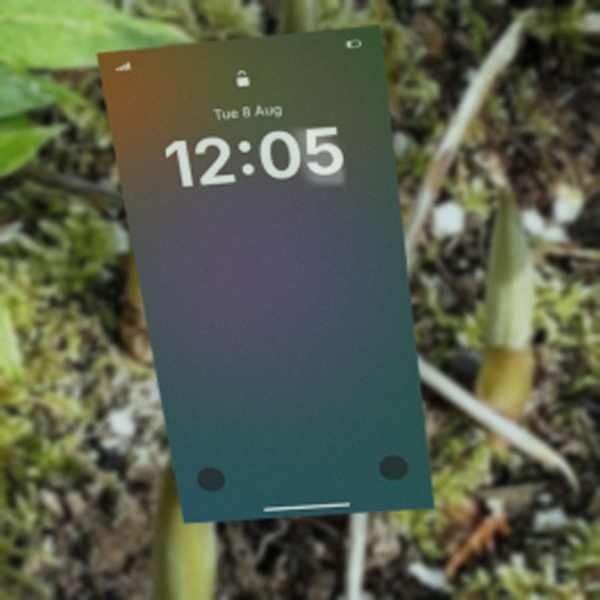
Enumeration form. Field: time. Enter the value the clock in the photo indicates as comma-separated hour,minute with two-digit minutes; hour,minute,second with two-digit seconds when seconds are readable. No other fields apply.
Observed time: 12,05
